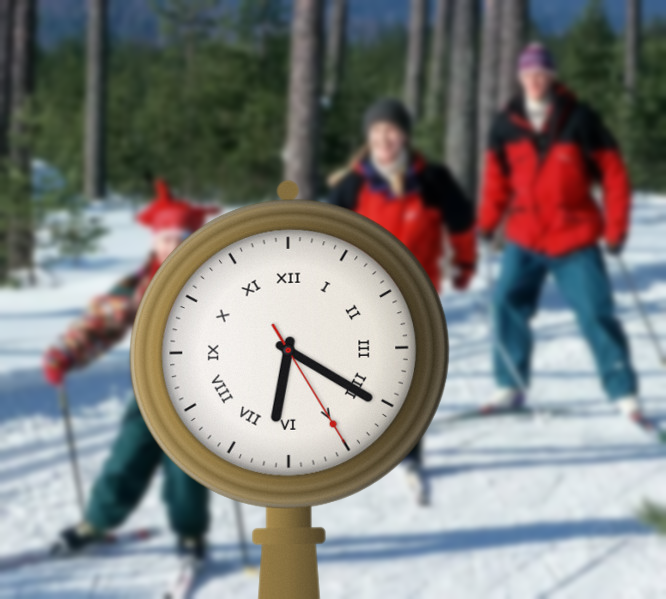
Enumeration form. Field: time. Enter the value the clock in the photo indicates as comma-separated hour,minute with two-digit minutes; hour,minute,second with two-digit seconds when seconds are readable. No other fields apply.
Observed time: 6,20,25
